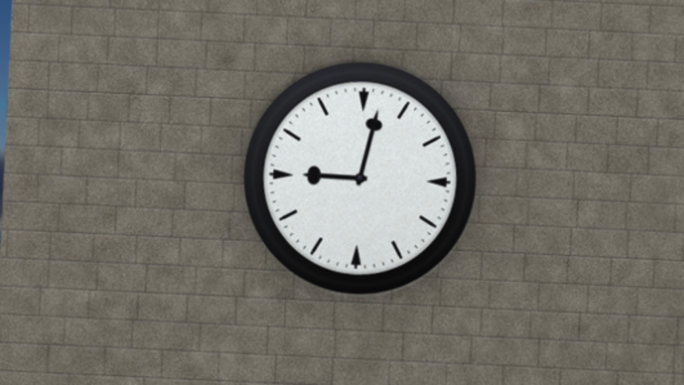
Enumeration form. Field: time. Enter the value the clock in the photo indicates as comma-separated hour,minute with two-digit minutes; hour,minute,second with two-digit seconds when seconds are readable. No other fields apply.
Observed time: 9,02
